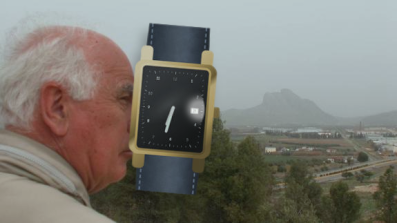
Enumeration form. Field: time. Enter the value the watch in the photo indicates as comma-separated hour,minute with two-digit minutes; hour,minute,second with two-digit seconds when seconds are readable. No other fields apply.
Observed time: 6,32
